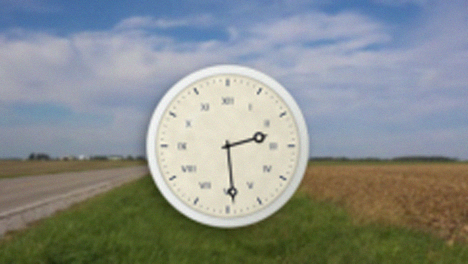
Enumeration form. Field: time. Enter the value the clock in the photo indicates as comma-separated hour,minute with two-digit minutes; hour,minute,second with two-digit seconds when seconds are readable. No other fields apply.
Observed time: 2,29
